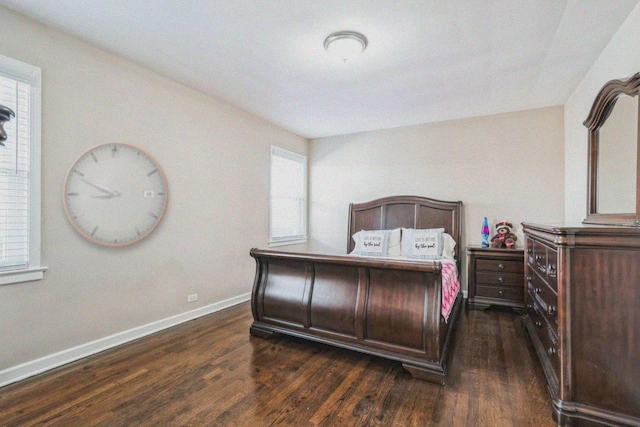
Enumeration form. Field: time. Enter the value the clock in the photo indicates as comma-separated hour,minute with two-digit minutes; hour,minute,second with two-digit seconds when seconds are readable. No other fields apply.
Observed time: 8,49
